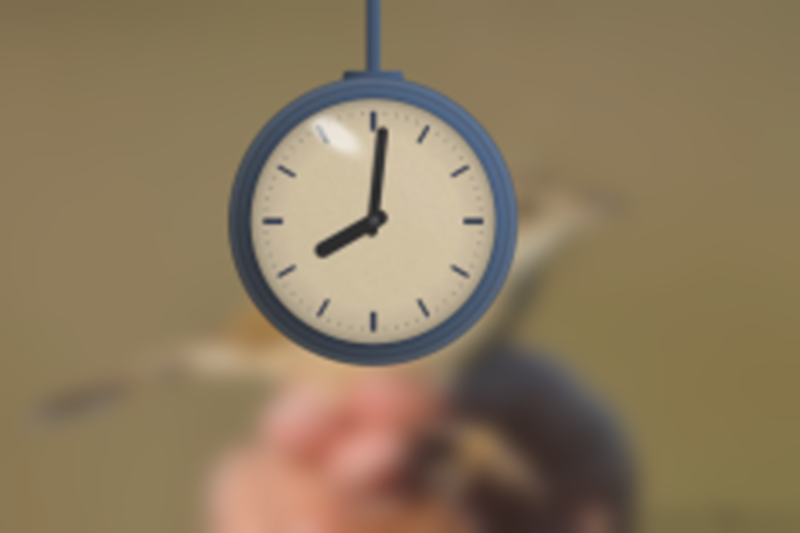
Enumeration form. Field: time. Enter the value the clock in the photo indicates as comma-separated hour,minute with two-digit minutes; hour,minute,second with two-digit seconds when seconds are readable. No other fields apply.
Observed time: 8,01
